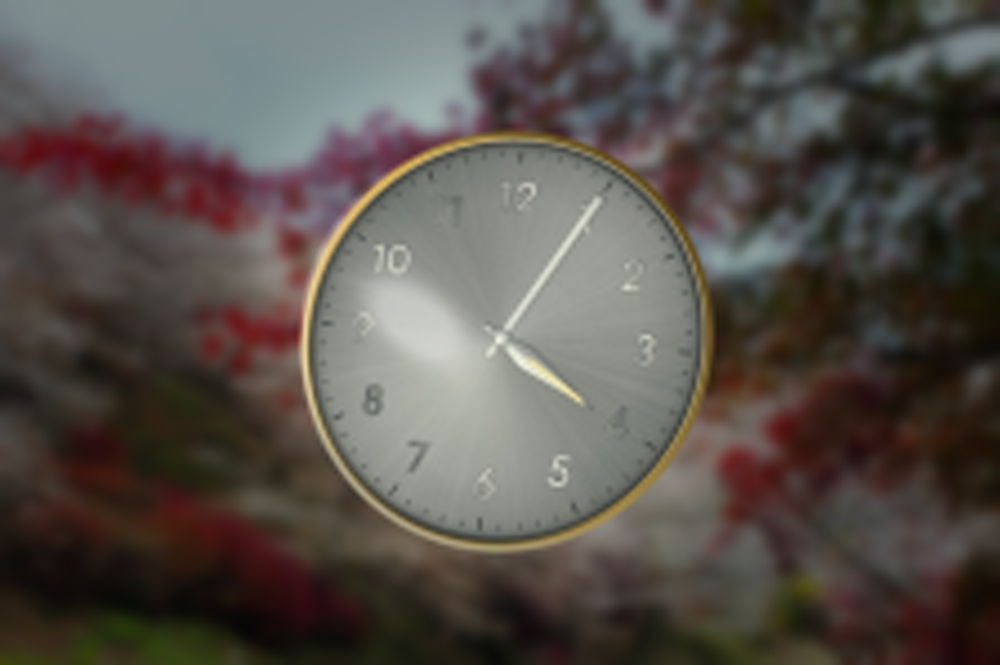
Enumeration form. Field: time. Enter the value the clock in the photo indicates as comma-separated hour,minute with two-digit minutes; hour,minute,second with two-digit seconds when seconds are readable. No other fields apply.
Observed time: 4,05
